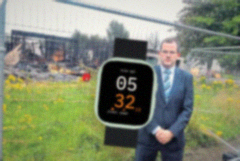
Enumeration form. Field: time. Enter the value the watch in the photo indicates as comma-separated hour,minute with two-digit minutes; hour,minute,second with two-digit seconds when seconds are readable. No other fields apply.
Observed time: 5,32
